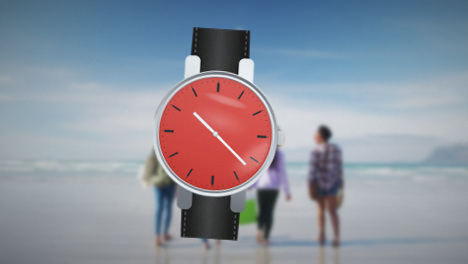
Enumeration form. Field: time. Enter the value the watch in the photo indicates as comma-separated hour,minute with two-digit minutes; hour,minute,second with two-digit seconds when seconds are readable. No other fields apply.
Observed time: 10,22
